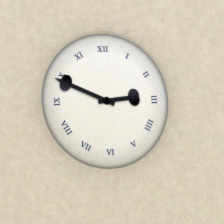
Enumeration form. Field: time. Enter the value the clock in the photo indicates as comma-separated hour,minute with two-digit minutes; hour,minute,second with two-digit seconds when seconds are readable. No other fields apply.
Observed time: 2,49
